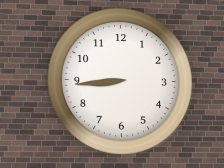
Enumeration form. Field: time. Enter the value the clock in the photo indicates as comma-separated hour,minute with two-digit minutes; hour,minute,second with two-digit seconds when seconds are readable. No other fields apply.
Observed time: 8,44
